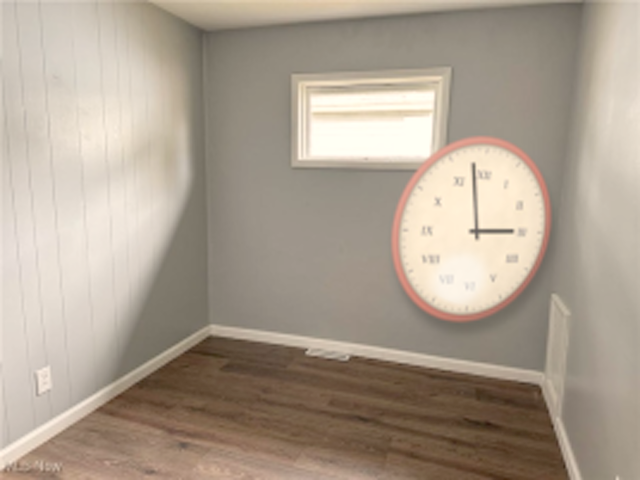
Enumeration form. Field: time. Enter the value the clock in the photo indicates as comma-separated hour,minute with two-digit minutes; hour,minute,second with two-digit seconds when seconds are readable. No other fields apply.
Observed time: 2,58
